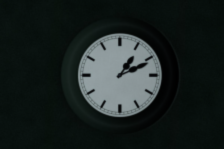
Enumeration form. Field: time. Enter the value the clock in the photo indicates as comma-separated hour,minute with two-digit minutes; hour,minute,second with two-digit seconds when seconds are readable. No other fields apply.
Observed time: 1,11
